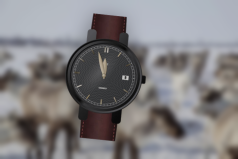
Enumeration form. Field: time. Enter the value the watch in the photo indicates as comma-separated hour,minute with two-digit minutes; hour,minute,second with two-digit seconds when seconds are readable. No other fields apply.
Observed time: 11,57
